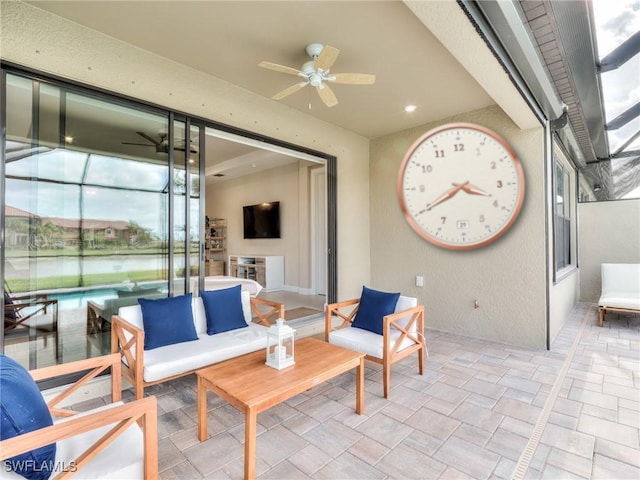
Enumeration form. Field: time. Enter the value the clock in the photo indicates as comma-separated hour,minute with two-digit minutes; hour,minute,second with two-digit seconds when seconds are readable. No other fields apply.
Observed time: 3,40
